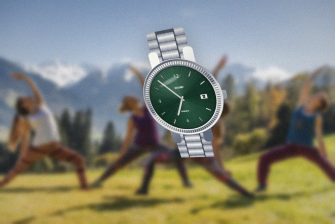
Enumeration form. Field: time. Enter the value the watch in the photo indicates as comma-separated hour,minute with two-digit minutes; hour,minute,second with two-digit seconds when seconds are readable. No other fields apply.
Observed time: 6,53
